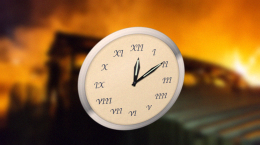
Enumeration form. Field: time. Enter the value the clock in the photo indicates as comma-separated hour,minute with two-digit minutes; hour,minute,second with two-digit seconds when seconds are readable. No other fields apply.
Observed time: 12,09
